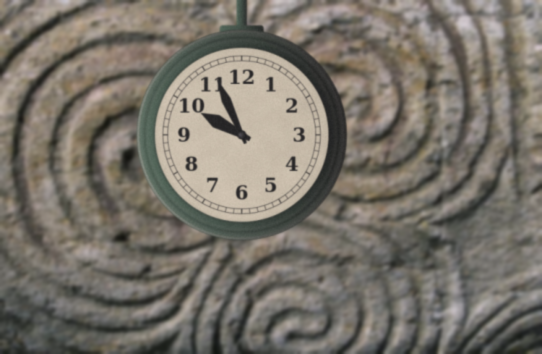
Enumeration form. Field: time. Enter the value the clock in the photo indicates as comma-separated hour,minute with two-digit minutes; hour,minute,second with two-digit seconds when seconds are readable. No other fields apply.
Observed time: 9,56
